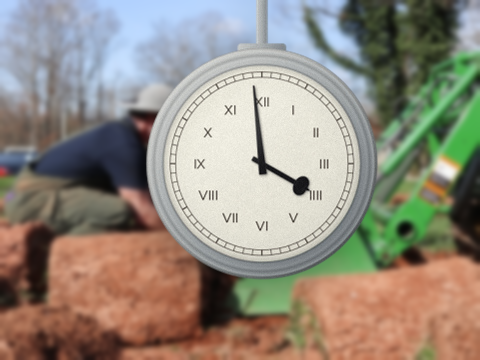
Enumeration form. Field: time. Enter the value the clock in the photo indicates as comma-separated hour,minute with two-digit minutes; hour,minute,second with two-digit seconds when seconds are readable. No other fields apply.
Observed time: 3,59
